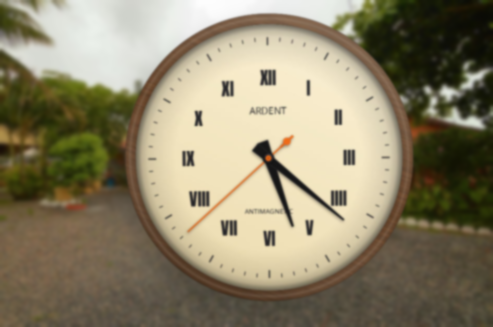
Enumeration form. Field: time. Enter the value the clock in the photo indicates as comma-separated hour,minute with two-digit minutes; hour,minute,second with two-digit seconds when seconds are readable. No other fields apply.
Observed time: 5,21,38
